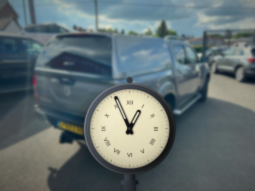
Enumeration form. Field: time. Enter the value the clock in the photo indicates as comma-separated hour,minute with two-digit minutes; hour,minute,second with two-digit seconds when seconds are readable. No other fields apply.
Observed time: 12,56
